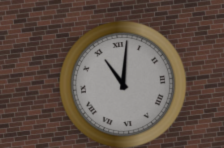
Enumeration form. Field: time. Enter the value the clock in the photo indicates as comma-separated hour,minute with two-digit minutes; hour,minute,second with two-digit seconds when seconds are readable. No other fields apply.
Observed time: 11,02
